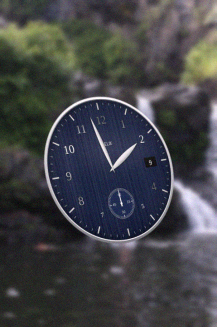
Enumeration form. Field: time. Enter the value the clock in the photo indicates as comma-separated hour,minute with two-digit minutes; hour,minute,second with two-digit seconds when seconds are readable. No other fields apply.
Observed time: 1,58
